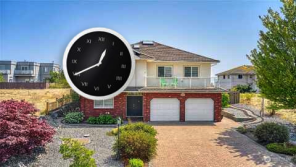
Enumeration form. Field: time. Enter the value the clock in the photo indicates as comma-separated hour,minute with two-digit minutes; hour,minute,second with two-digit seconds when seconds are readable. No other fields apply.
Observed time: 12,40
